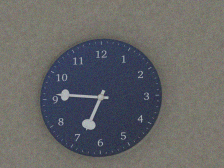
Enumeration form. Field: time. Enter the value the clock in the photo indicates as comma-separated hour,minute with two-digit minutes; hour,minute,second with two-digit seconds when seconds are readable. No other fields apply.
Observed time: 6,46
